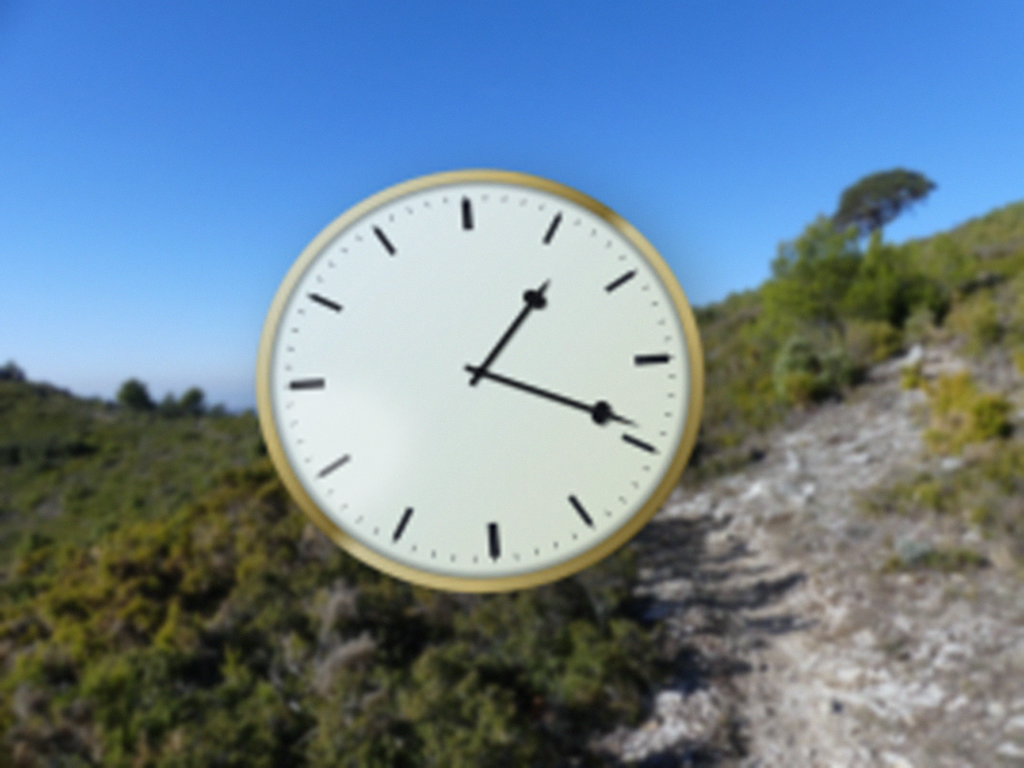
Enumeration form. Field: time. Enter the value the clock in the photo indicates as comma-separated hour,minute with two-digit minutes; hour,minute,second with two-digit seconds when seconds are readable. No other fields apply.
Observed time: 1,19
